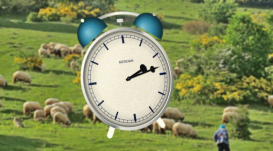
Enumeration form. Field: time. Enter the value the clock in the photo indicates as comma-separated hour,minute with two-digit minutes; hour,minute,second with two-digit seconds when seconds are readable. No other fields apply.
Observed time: 2,13
